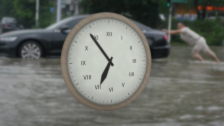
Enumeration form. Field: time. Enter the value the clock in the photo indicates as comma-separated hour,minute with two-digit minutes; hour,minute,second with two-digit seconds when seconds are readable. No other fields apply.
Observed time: 6,54
